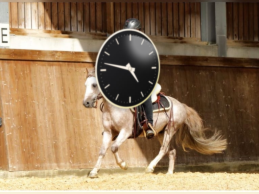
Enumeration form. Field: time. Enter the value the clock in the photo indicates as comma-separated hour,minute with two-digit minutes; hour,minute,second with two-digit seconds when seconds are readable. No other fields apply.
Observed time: 4,47
